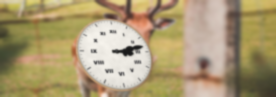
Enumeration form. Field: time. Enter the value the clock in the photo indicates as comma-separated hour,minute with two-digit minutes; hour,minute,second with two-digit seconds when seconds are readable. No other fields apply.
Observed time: 3,13
